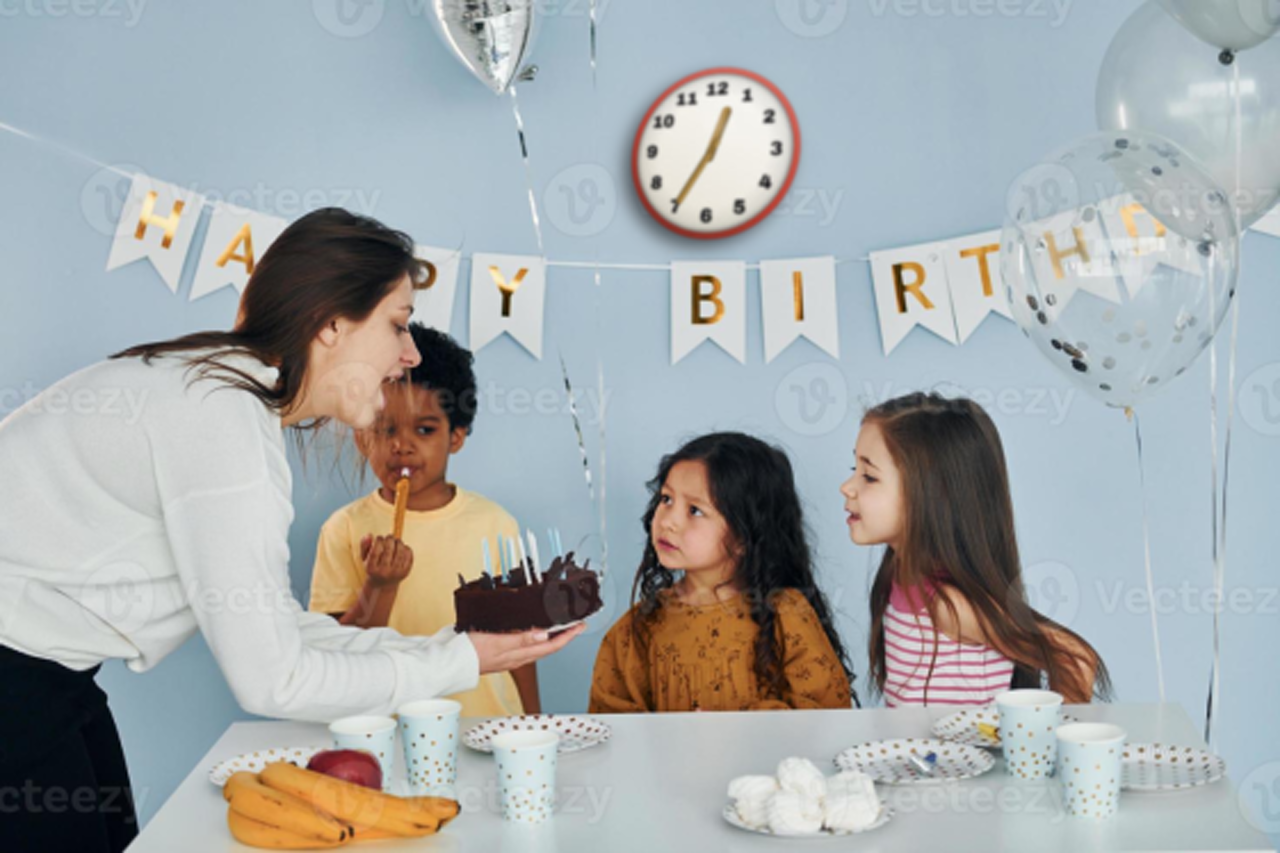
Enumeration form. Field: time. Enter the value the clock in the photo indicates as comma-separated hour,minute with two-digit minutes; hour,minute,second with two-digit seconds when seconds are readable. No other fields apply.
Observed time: 12,35
